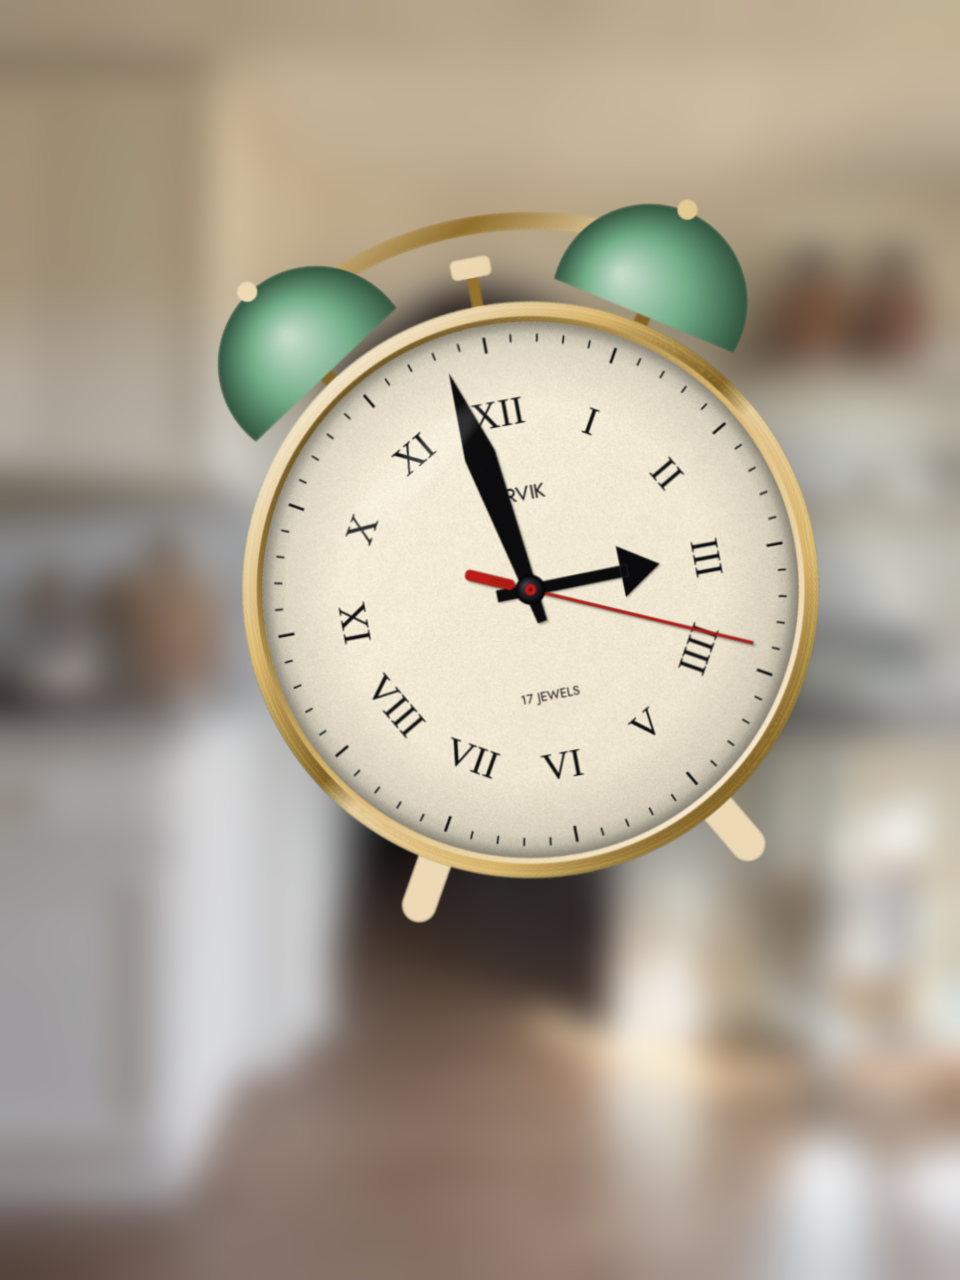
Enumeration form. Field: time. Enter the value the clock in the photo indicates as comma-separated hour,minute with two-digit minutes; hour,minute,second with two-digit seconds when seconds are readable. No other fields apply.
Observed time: 2,58,19
